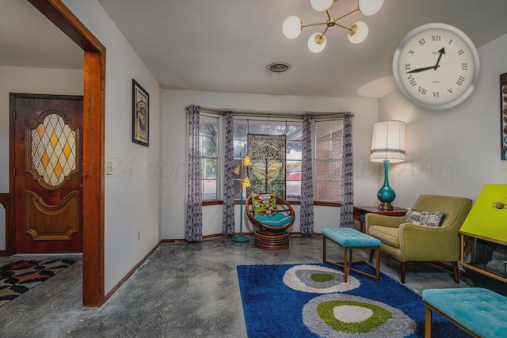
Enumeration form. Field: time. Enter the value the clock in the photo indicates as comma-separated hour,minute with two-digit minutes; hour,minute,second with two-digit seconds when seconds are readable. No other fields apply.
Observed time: 12,43
